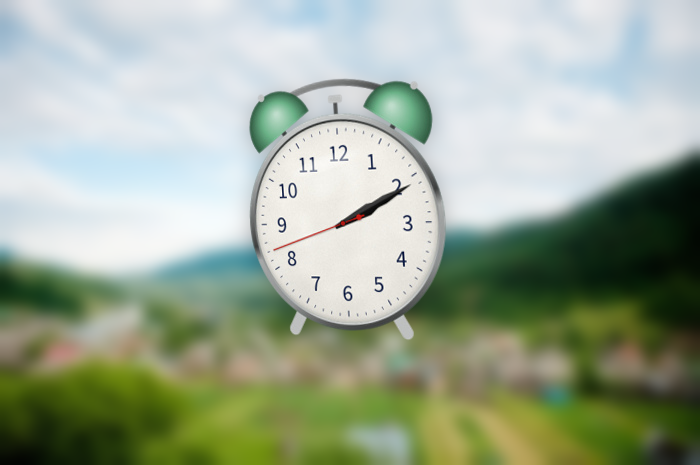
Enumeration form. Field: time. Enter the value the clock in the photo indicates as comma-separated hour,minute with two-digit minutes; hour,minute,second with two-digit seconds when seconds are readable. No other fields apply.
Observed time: 2,10,42
